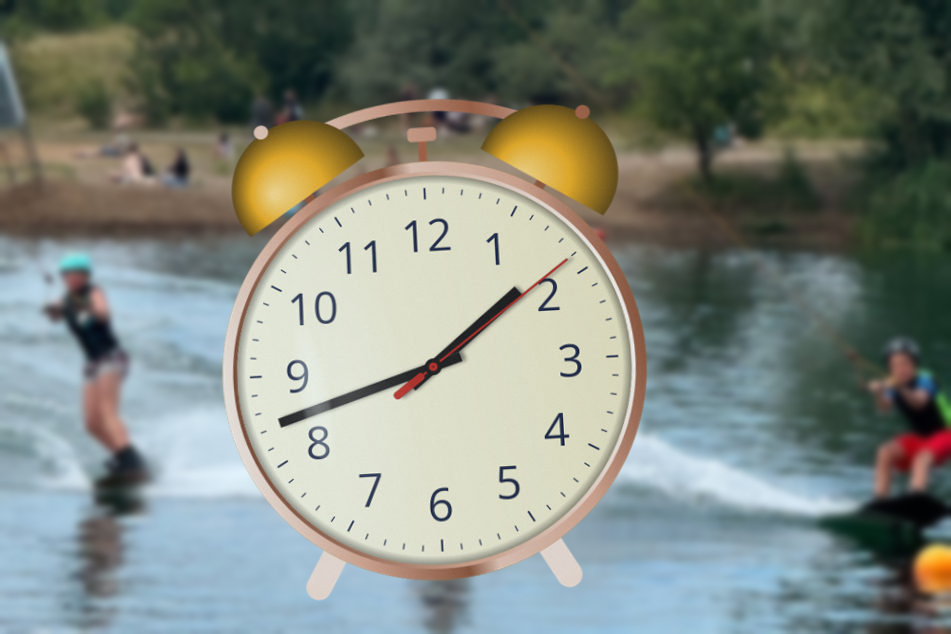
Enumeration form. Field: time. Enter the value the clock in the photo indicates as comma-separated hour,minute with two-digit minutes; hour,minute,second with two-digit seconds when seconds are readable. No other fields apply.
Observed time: 1,42,09
